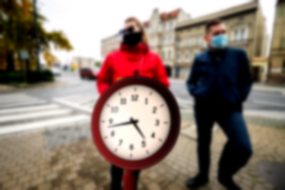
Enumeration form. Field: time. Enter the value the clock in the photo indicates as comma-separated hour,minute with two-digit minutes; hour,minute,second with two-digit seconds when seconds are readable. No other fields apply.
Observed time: 4,43
